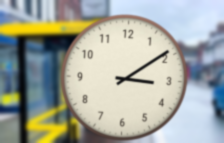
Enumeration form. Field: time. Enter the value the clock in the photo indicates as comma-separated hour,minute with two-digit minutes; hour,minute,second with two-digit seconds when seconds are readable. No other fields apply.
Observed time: 3,09
